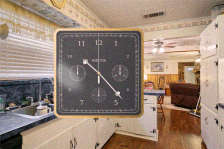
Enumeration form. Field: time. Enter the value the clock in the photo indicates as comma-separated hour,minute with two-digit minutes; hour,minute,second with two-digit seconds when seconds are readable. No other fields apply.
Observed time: 10,23
